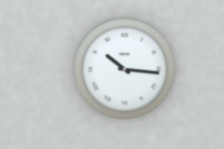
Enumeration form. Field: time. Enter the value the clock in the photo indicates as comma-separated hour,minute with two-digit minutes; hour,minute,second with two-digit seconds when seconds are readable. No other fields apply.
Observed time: 10,16
